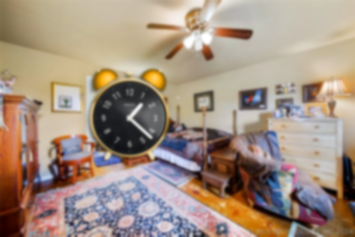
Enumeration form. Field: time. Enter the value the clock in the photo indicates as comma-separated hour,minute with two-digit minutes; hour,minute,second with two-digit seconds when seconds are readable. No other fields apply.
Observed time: 1,22
